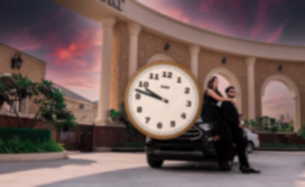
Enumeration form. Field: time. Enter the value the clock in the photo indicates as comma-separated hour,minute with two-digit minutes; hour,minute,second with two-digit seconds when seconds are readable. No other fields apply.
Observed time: 9,47
